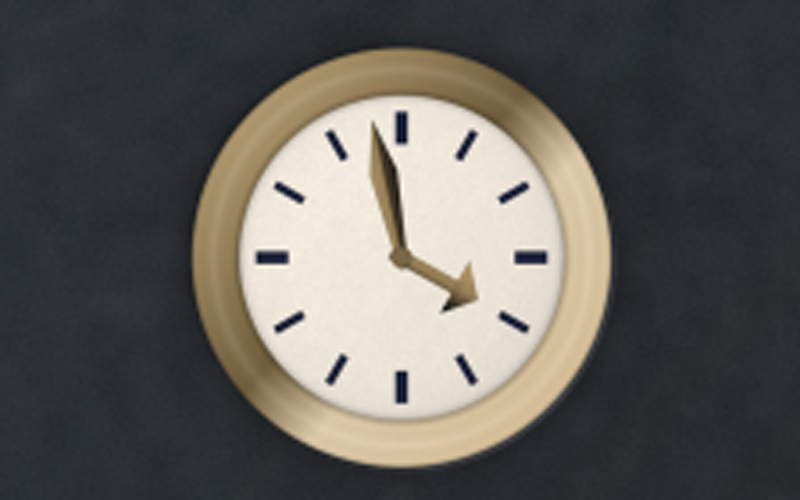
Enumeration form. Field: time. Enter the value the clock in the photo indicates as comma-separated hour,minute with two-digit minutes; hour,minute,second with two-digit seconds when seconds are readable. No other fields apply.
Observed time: 3,58
